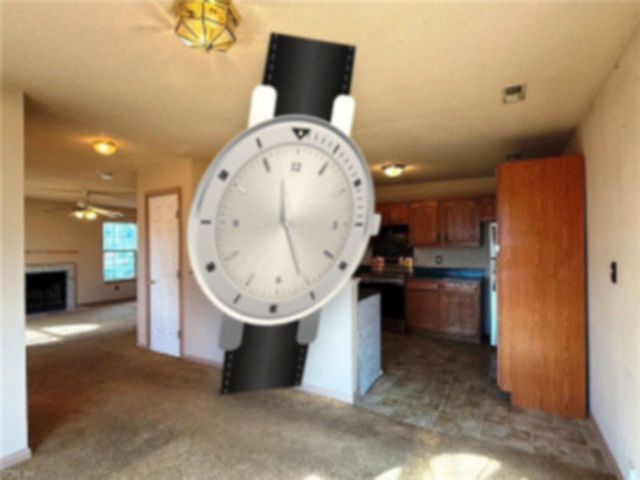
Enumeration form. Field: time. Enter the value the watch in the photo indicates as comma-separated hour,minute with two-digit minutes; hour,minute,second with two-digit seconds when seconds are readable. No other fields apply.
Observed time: 11,26
